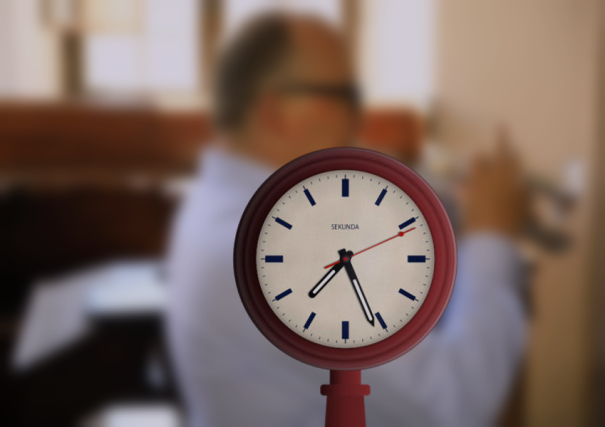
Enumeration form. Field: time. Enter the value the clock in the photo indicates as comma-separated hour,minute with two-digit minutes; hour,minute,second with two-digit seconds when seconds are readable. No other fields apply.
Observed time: 7,26,11
